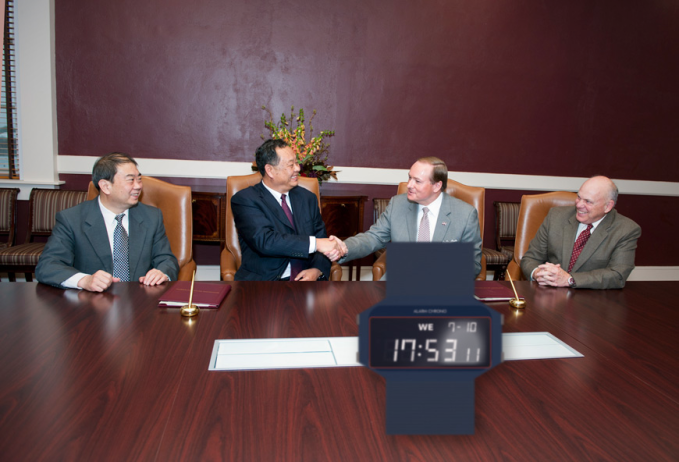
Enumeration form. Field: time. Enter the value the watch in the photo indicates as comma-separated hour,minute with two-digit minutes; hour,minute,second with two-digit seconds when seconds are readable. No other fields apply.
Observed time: 17,53,11
